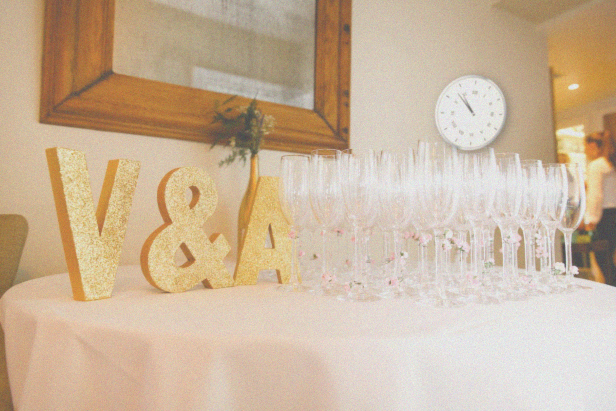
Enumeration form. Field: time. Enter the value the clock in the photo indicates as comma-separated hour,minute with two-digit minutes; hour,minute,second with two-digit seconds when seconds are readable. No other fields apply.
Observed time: 10,53
